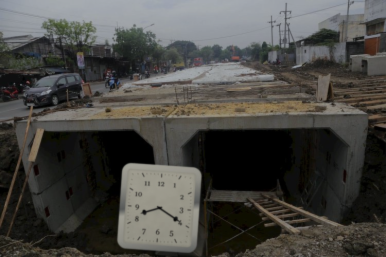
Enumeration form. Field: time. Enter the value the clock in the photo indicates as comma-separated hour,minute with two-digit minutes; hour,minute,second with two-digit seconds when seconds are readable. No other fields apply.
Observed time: 8,20
